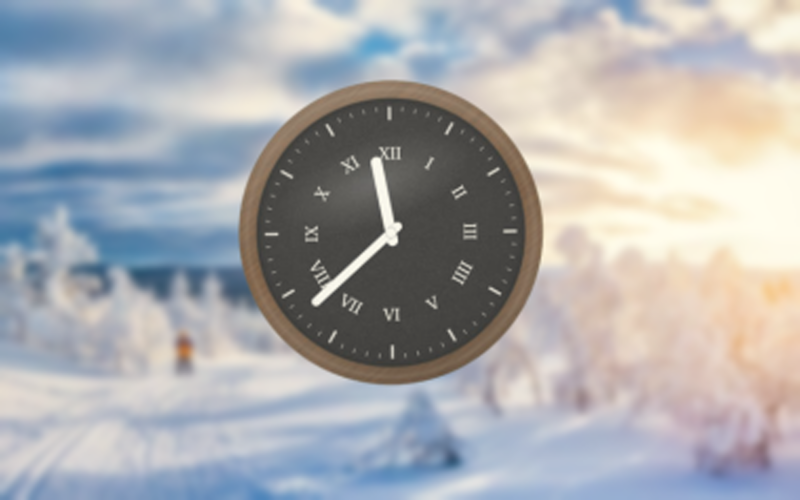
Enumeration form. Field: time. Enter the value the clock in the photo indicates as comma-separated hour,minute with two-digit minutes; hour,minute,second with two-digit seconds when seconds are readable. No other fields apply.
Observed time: 11,38
